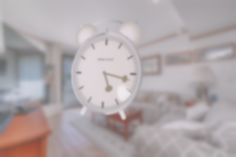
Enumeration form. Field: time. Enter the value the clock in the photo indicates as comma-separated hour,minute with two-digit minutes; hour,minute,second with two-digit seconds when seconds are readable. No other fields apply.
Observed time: 5,17
